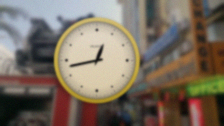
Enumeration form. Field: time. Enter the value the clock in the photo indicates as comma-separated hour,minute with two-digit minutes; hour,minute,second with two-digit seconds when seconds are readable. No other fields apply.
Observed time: 12,43
